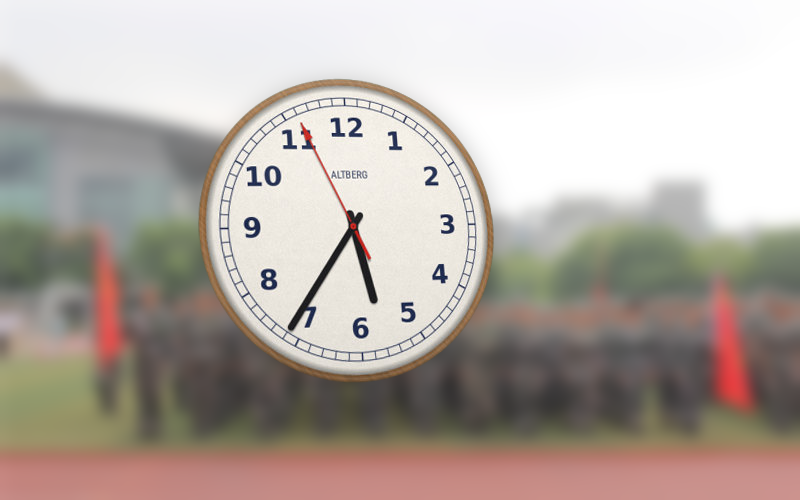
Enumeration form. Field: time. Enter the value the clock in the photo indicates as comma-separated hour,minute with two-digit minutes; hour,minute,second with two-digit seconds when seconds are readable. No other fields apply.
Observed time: 5,35,56
